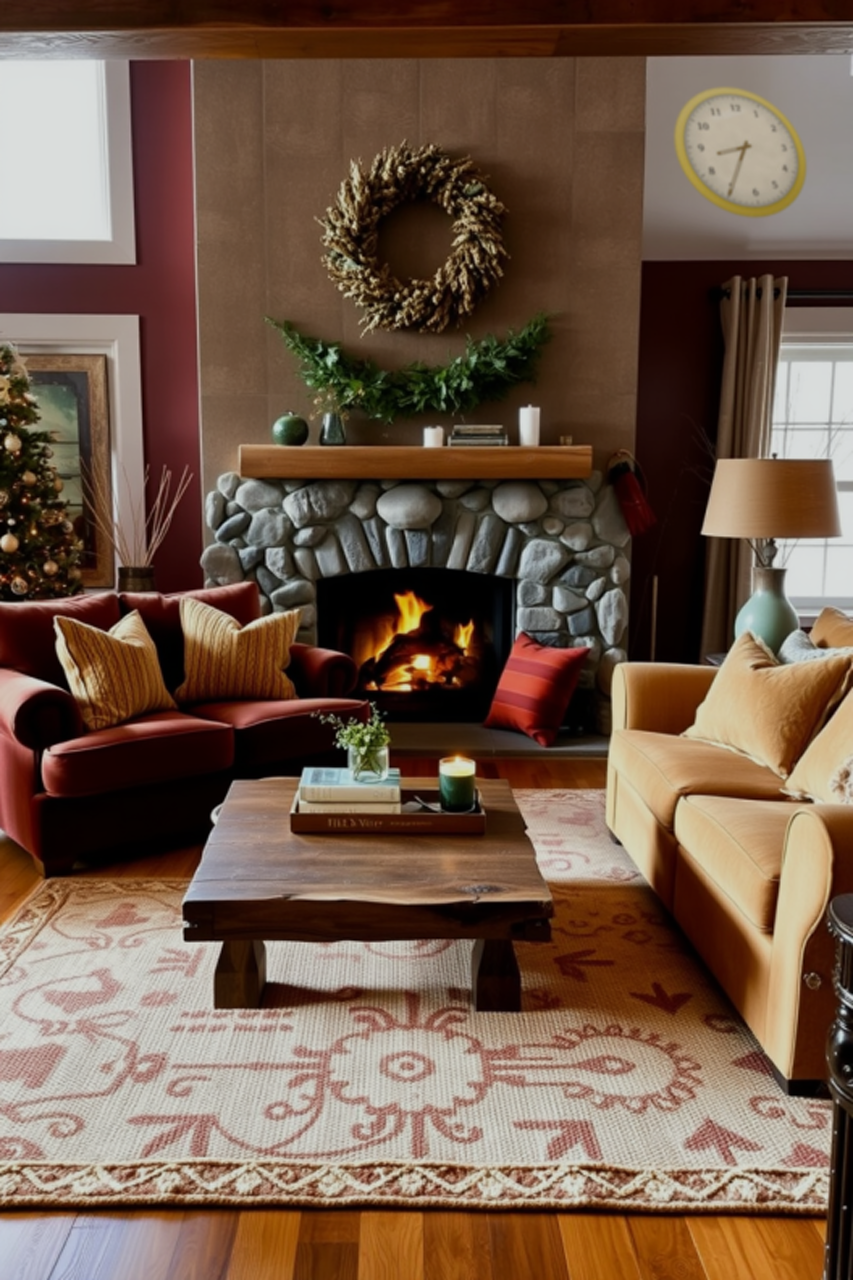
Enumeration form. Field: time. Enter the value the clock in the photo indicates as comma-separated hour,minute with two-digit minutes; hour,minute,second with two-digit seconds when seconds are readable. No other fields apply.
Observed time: 8,35
